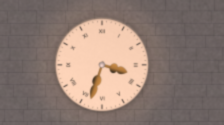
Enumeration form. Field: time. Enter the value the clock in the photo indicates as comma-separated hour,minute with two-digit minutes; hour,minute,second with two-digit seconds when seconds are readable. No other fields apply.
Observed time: 3,33
